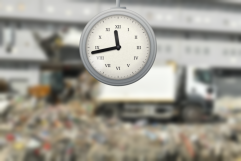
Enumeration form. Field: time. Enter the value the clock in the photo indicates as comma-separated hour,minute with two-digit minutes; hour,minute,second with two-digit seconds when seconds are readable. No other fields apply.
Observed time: 11,43
